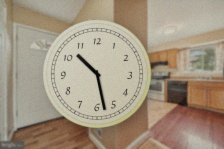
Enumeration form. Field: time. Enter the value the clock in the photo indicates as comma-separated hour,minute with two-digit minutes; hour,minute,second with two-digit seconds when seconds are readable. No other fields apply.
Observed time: 10,28
